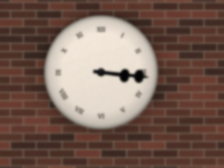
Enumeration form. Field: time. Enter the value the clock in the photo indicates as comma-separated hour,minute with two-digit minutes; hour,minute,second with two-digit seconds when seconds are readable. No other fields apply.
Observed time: 3,16
